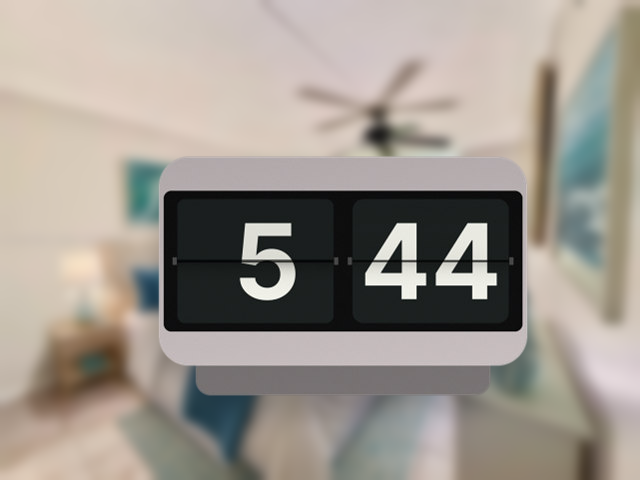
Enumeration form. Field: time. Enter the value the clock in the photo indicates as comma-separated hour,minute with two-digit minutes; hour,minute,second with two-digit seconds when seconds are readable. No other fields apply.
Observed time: 5,44
